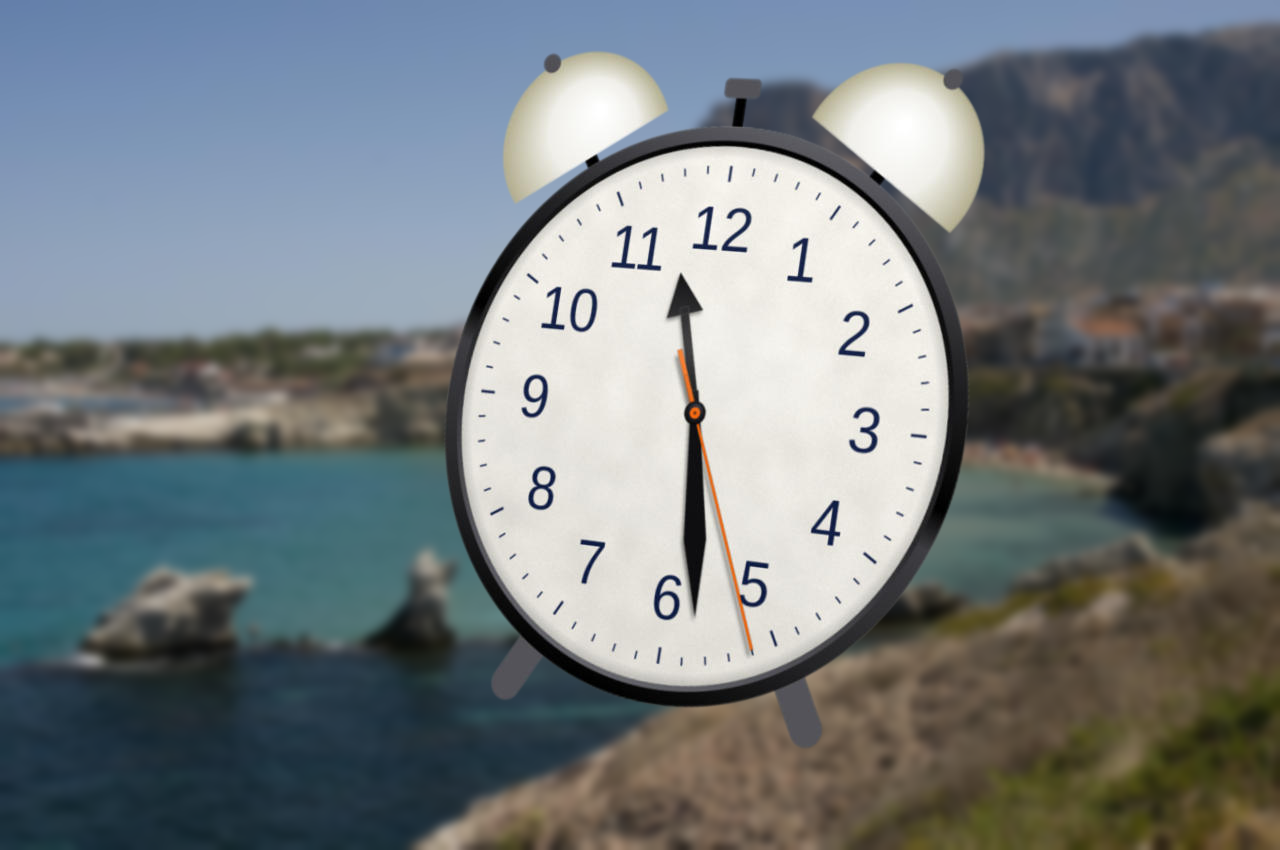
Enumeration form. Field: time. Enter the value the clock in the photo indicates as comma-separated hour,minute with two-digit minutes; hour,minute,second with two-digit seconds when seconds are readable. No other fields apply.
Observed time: 11,28,26
